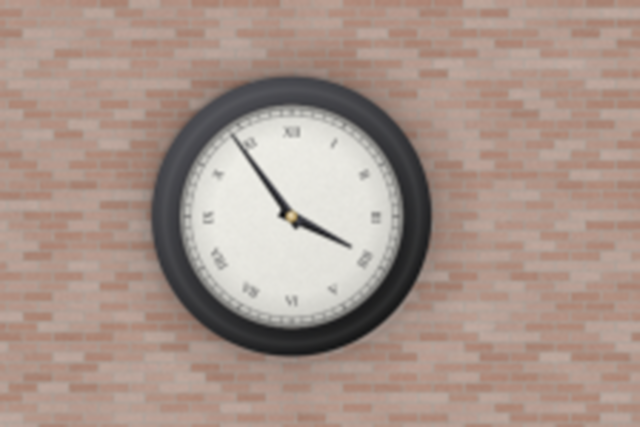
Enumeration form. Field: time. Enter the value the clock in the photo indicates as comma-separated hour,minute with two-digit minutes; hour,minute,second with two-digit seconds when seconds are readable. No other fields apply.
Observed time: 3,54
